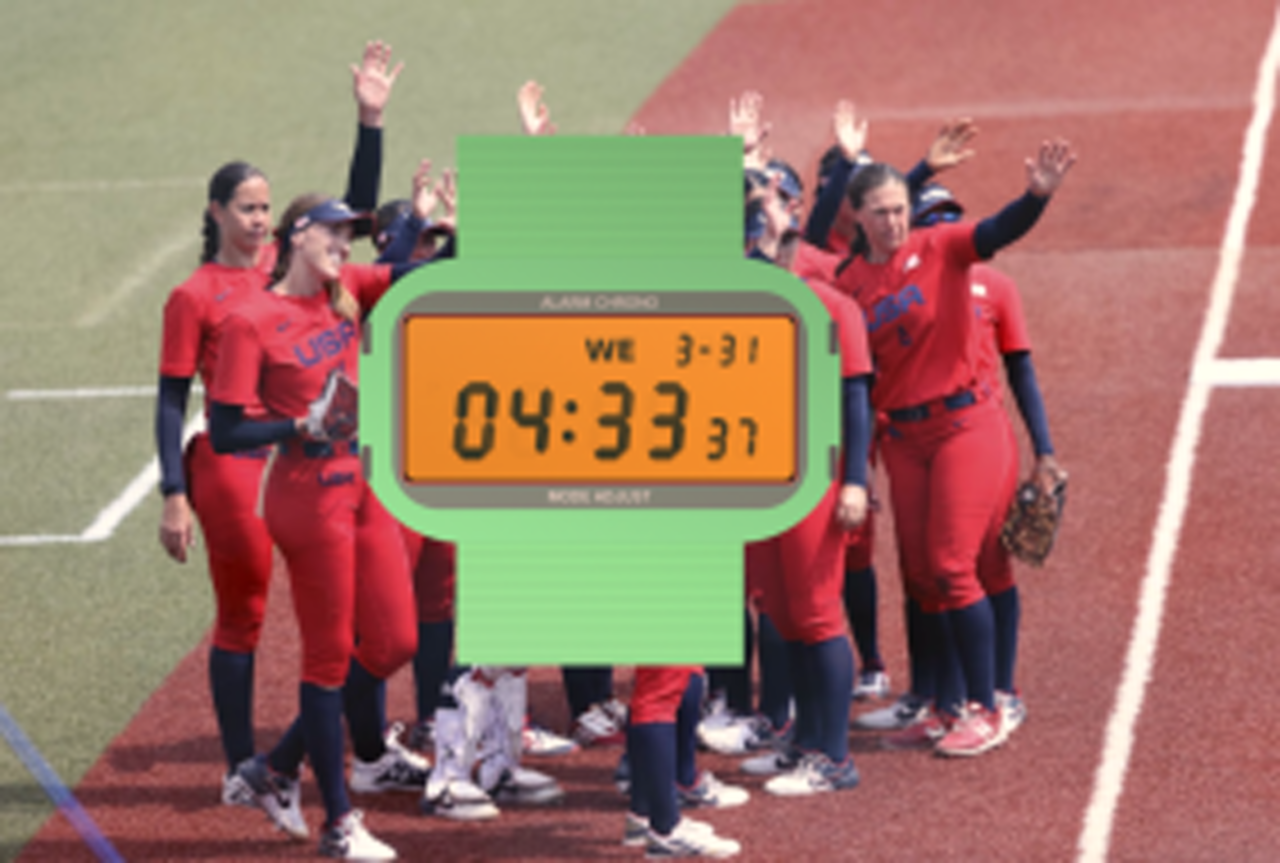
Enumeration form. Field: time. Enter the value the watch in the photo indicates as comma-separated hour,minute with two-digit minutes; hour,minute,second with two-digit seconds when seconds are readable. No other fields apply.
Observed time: 4,33,37
